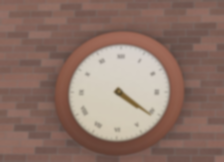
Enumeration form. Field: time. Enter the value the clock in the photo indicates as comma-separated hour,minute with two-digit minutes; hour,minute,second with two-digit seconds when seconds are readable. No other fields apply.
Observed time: 4,21
